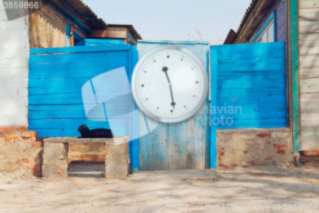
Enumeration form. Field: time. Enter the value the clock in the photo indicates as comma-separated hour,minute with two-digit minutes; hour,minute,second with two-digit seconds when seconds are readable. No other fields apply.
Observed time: 11,29
